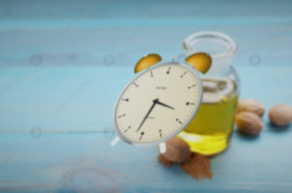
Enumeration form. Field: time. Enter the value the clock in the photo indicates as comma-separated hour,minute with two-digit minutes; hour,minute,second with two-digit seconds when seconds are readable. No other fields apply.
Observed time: 3,32
